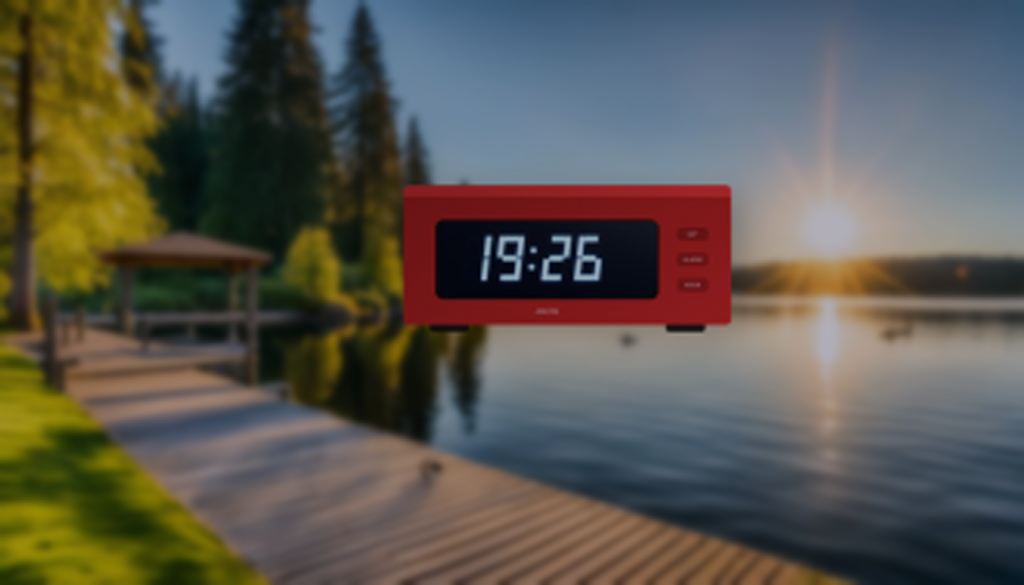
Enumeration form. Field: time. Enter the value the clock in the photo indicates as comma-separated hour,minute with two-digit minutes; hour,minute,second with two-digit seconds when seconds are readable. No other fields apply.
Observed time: 19,26
